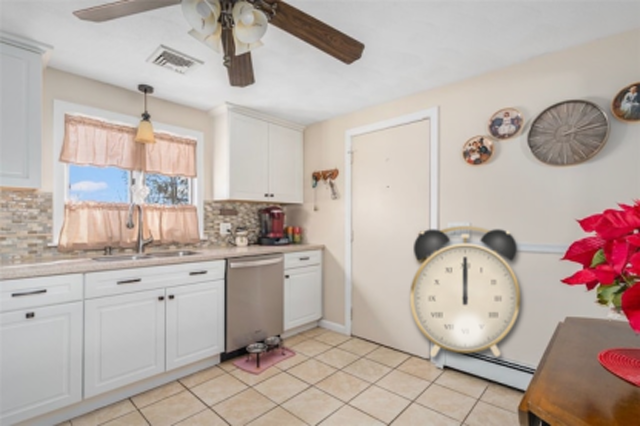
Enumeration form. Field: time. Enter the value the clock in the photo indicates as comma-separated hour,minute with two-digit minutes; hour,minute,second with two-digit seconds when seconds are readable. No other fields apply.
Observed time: 12,00
